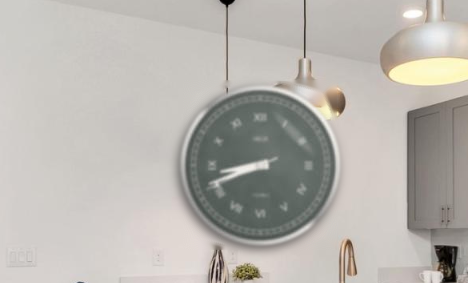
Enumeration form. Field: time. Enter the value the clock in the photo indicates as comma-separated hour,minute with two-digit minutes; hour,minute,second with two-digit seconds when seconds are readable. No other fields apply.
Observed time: 8,41,41
